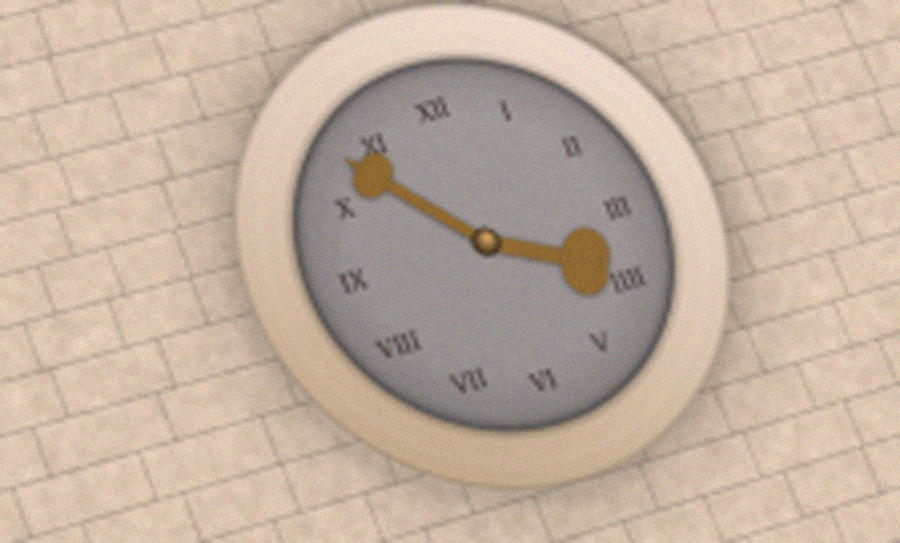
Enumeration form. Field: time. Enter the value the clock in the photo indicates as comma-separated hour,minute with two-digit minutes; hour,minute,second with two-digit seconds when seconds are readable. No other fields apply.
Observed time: 3,53
